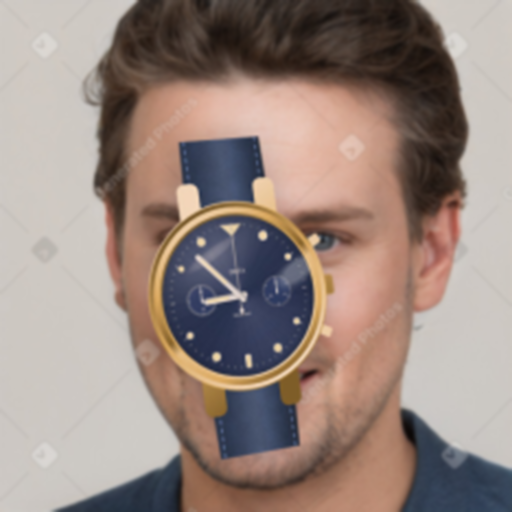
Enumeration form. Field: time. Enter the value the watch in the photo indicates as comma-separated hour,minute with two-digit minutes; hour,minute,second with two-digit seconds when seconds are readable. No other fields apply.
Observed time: 8,53
